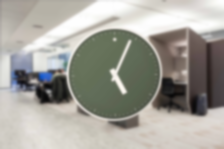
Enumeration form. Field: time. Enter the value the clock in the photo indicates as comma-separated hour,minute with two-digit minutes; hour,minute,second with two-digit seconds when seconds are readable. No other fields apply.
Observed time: 5,04
